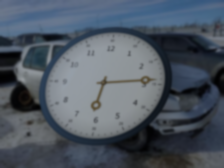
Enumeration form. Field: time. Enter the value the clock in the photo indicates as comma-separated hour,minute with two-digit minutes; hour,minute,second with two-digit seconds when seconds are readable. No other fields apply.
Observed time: 6,14
